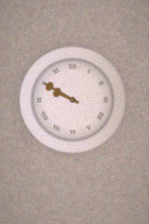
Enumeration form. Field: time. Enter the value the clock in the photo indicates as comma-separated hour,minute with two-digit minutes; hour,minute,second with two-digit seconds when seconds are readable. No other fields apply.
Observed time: 9,50
